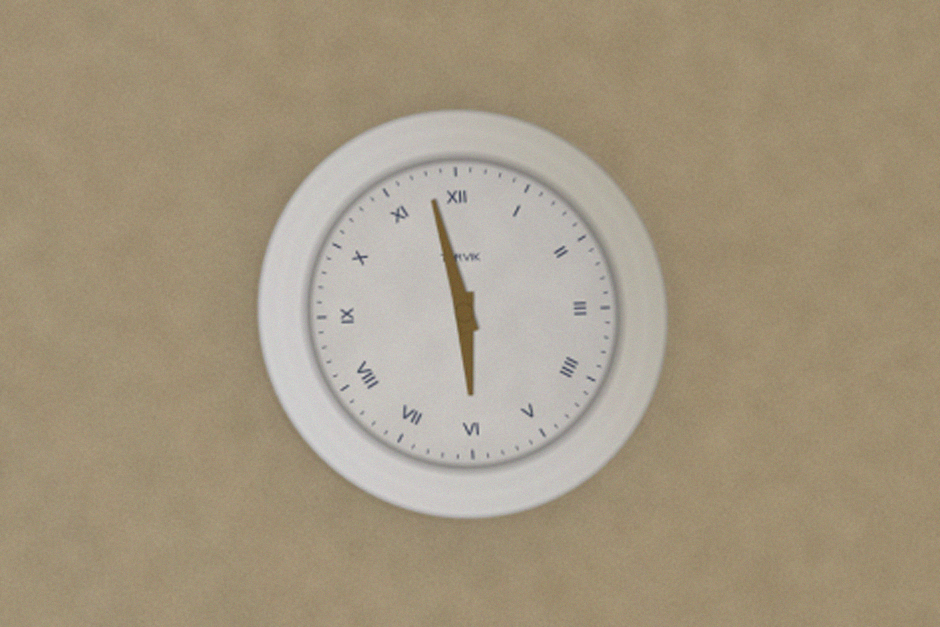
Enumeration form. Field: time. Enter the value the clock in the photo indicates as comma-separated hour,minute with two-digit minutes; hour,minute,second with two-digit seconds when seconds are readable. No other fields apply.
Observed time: 5,58
